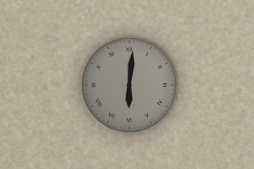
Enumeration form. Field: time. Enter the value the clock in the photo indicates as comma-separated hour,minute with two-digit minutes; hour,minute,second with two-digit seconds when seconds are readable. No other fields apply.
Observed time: 6,01
